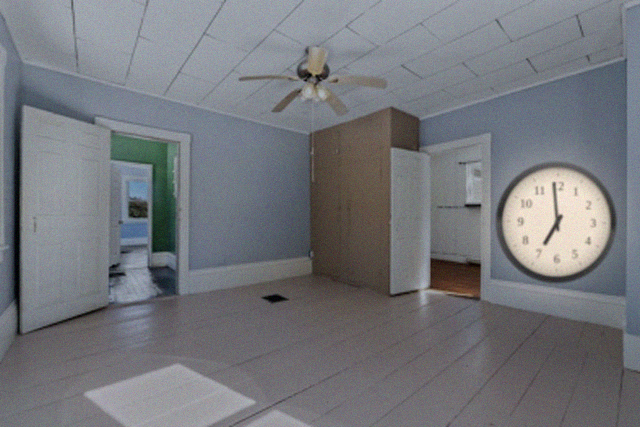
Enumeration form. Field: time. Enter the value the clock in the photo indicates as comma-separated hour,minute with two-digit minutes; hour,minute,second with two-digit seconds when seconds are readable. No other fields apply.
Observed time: 6,59
